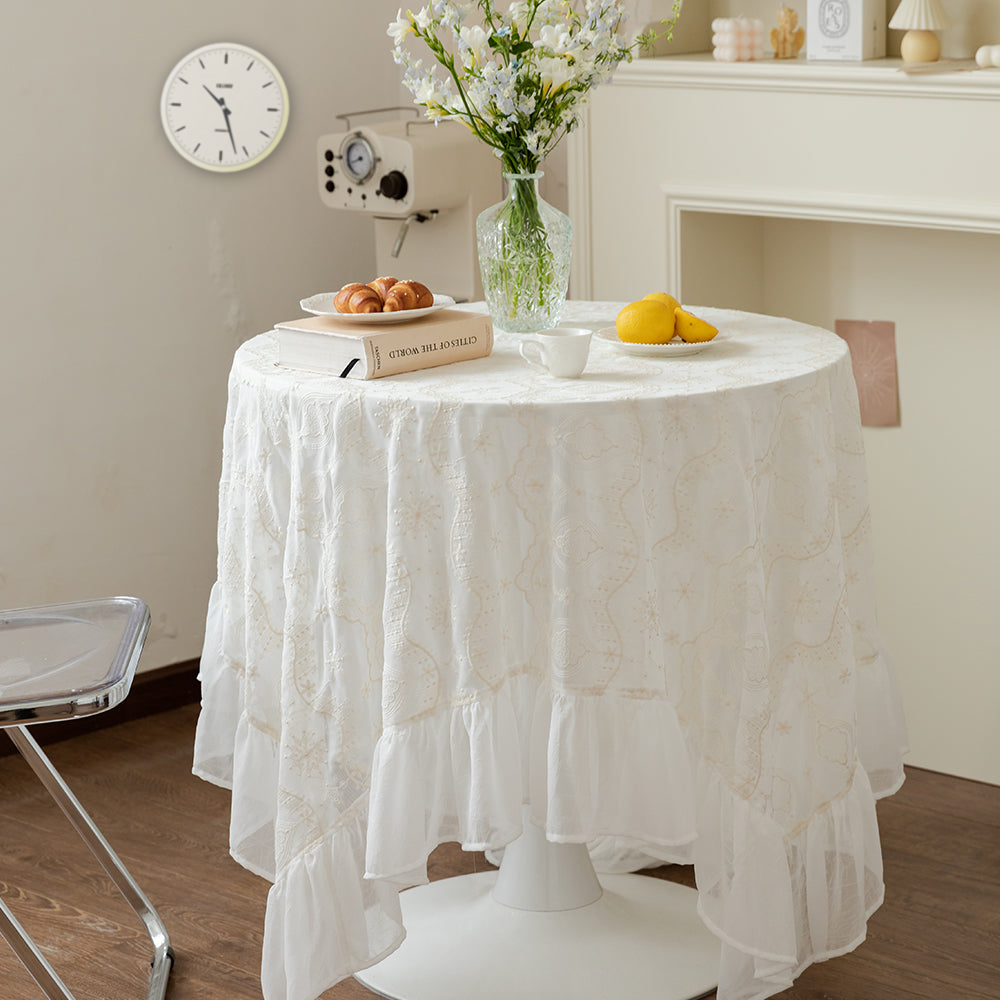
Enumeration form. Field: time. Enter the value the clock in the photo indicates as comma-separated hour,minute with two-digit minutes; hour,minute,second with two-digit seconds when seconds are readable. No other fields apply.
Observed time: 10,27
